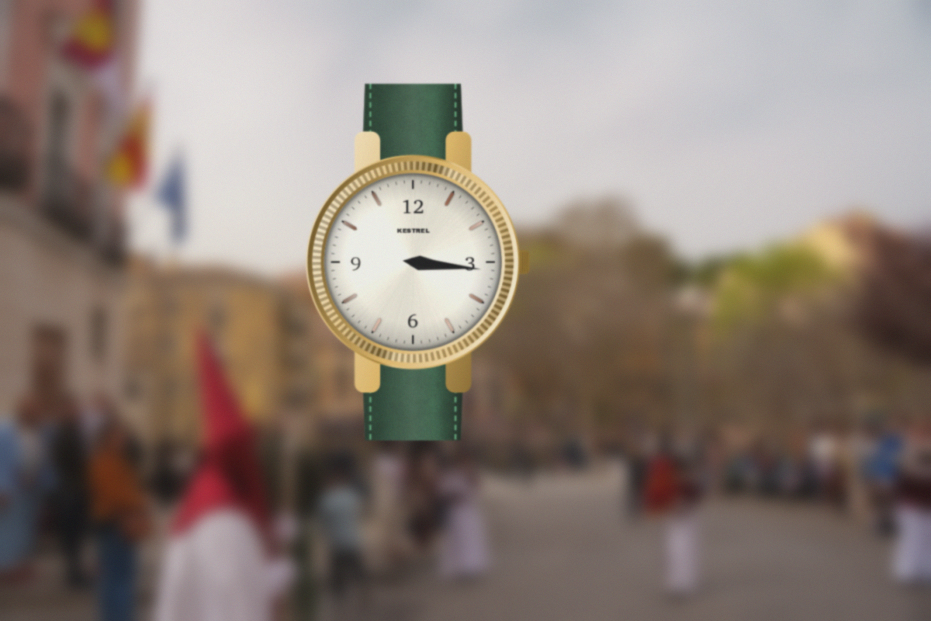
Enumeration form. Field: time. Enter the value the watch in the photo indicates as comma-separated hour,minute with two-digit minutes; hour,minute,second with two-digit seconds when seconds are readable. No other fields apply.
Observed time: 3,16
